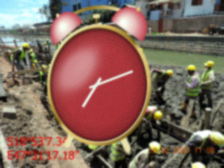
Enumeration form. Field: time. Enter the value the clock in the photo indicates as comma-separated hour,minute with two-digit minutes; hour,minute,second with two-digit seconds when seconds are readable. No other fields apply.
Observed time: 7,12
